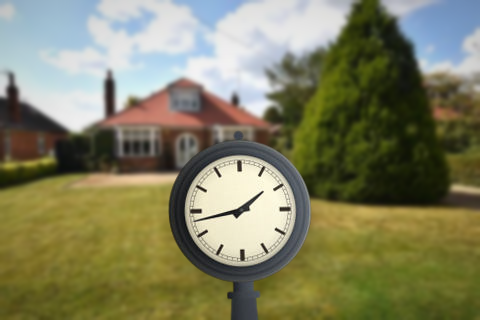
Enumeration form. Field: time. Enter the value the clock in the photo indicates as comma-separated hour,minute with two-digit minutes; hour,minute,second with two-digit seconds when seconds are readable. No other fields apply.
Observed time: 1,43
